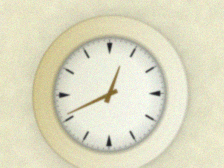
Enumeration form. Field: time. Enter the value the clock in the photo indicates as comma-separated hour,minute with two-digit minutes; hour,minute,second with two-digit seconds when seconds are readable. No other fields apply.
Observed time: 12,41
